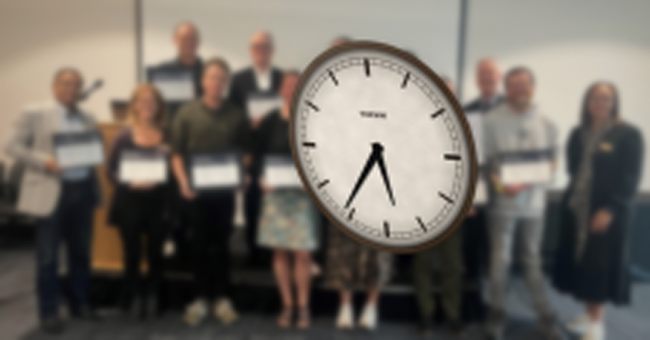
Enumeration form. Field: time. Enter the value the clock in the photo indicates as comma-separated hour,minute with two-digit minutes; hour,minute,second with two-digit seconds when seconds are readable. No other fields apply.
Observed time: 5,36
